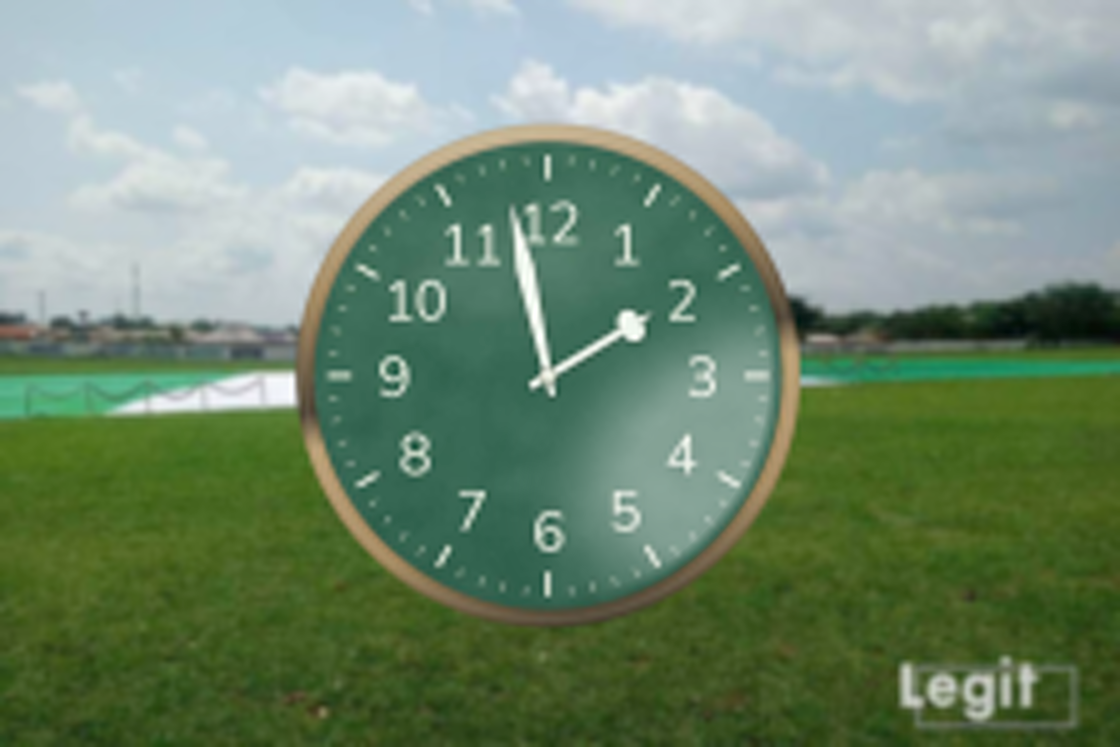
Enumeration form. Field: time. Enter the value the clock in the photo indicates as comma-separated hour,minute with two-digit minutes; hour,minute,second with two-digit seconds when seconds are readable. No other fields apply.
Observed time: 1,58
